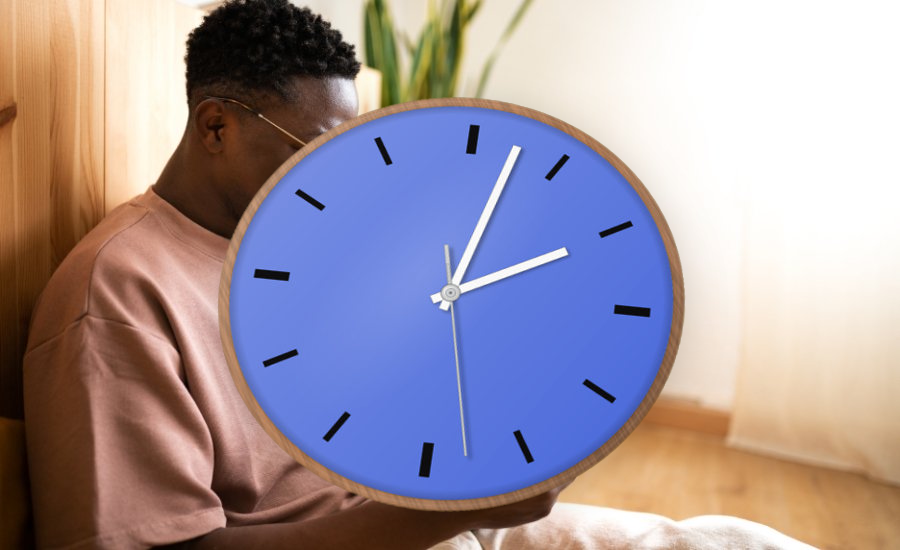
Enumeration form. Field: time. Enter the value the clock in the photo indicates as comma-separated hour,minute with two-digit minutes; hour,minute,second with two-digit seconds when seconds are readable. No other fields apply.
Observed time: 2,02,28
